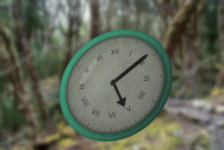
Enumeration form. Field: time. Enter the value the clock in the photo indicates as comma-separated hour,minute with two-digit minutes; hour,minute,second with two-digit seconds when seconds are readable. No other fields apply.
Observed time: 5,09
